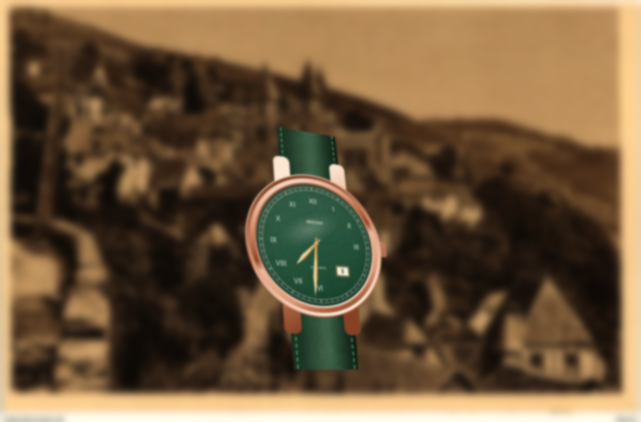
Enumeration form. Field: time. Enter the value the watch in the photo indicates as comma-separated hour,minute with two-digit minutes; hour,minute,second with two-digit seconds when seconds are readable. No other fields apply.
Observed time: 7,31
